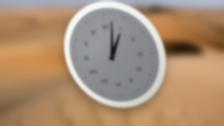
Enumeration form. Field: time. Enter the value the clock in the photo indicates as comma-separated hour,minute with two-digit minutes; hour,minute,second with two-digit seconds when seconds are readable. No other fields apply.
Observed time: 1,02
